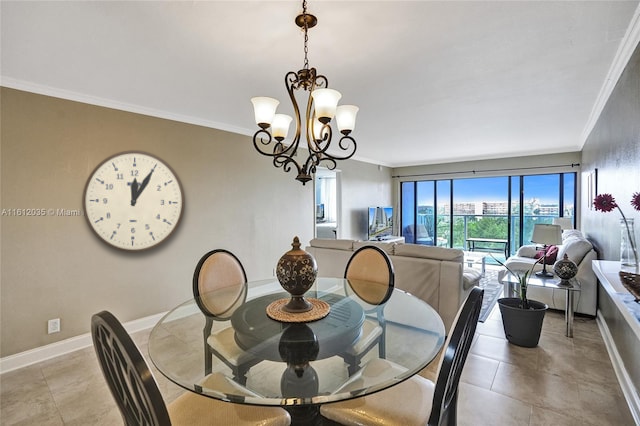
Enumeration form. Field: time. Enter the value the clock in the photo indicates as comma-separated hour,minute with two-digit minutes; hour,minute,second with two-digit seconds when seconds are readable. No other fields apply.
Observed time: 12,05
